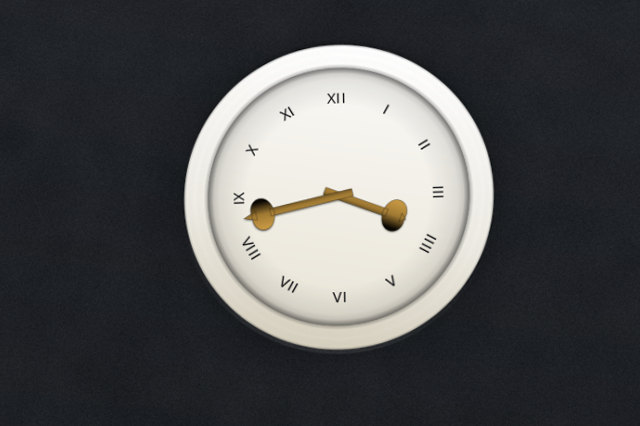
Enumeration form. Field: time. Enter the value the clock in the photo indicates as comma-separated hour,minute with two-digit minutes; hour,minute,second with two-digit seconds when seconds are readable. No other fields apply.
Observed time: 3,43
